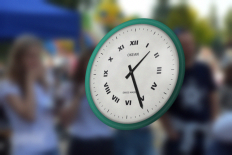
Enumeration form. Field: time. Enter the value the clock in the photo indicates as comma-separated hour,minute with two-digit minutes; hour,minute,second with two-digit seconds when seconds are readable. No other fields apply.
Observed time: 1,26
